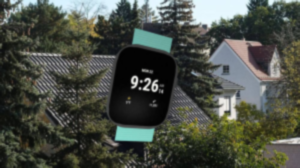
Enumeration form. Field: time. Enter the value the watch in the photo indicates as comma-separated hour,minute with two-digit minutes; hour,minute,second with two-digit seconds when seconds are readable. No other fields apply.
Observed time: 9,26
